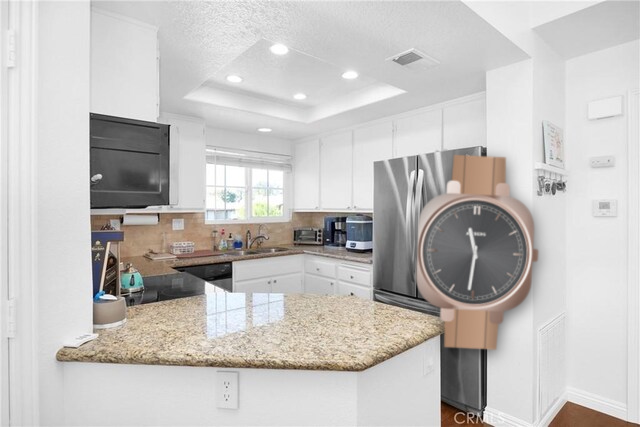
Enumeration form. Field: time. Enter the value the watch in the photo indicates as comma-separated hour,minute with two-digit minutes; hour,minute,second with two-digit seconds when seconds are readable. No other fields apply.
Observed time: 11,31
